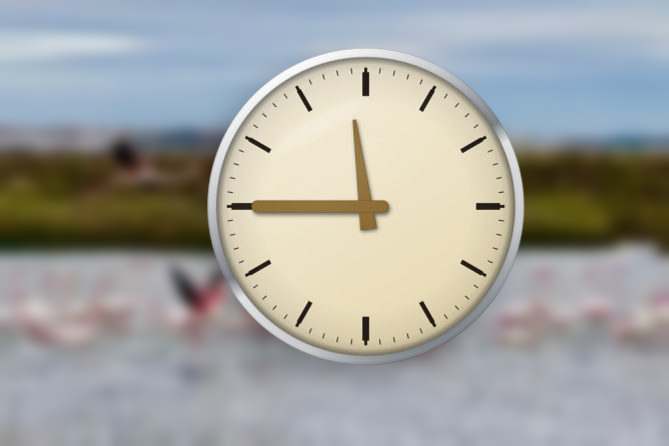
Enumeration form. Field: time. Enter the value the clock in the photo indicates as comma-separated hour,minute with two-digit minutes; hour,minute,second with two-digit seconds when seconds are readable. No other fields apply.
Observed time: 11,45
